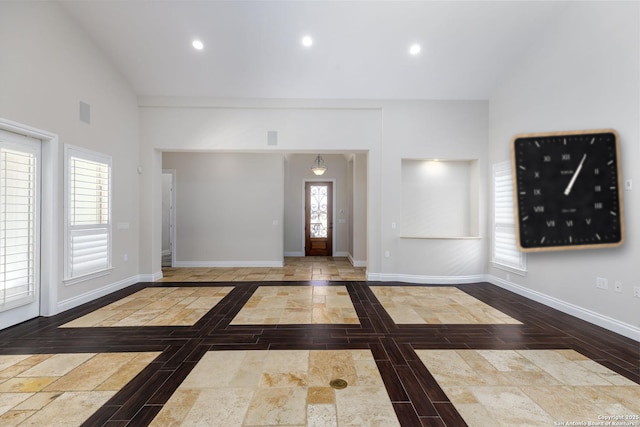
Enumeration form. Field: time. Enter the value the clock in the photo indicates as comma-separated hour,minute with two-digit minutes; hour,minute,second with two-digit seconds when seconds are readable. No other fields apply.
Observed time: 1,05
